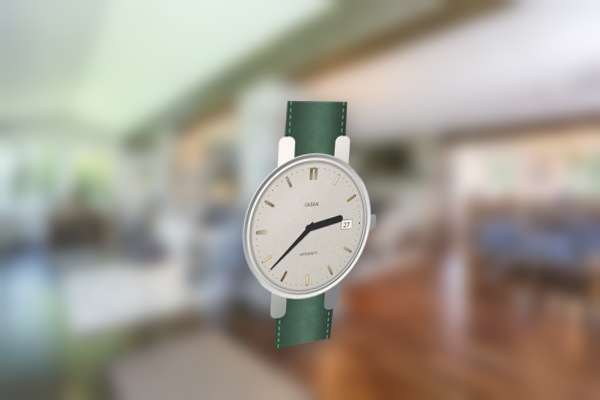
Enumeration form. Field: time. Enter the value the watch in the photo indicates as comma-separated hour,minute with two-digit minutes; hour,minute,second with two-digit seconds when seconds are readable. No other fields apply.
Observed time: 2,38
